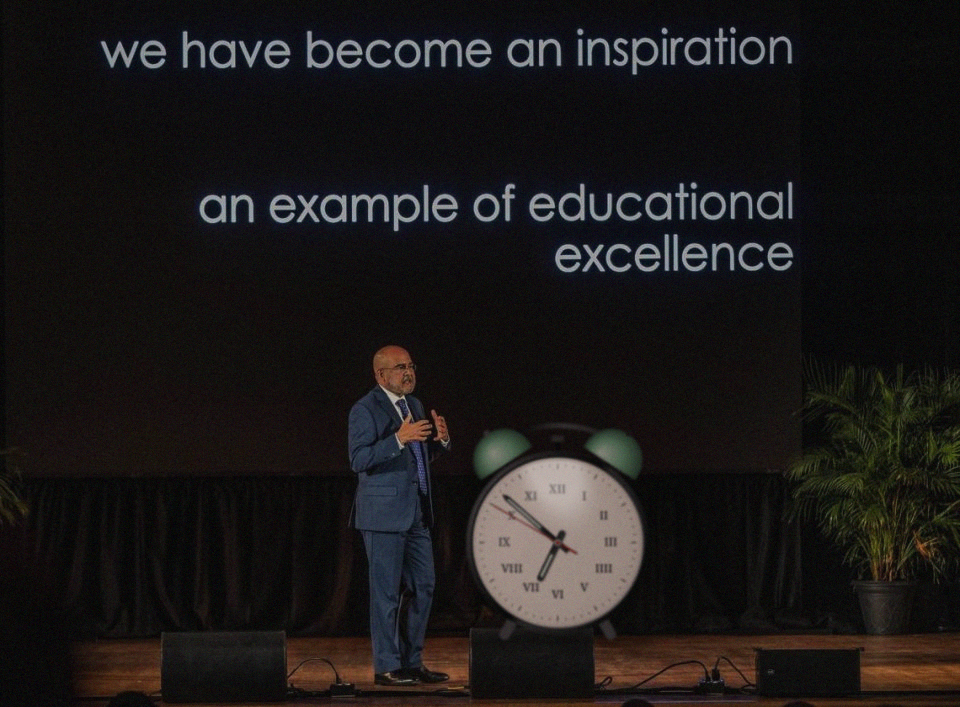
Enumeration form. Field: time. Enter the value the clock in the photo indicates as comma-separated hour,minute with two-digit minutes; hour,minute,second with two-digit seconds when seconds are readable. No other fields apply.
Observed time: 6,51,50
